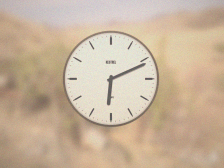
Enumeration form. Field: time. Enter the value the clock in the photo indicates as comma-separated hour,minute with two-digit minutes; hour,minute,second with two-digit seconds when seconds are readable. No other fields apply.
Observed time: 6,11
